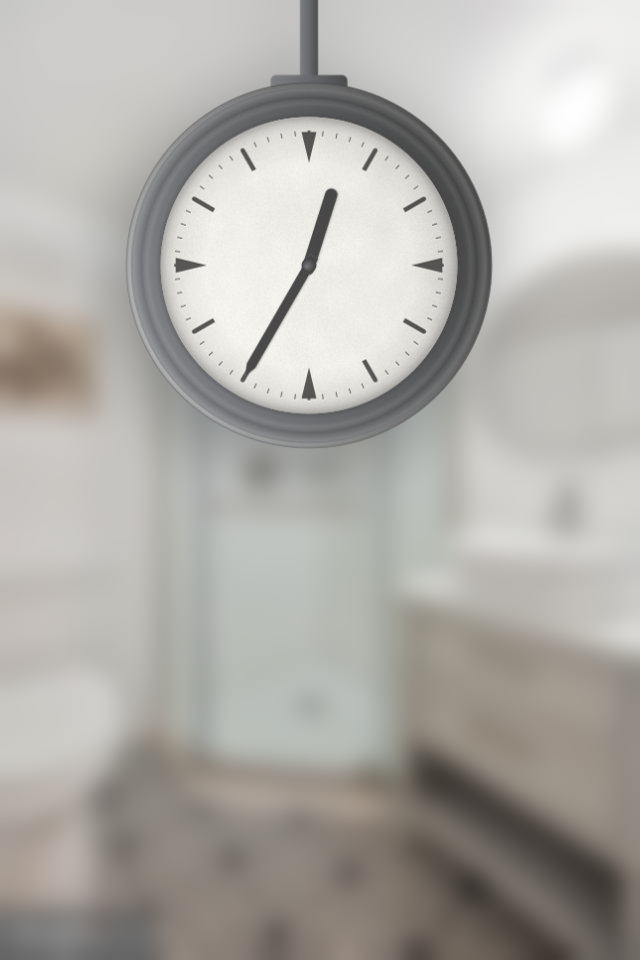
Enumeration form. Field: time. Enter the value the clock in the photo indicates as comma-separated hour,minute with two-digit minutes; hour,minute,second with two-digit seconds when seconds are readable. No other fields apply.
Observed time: 12,35
